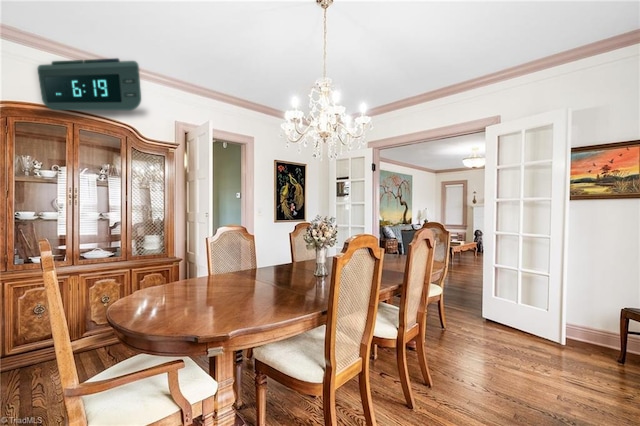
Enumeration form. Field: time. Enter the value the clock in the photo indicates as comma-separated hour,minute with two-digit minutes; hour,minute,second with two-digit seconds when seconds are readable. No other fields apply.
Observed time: 6,19
